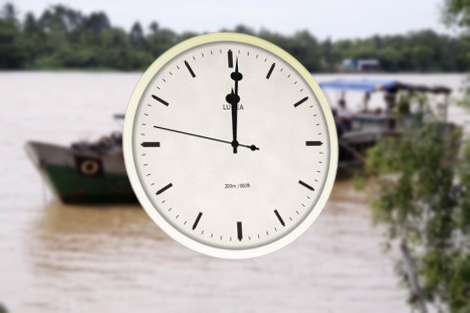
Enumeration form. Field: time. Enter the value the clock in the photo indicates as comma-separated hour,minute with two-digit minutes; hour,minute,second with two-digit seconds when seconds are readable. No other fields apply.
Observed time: 12,00,47
